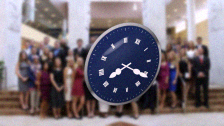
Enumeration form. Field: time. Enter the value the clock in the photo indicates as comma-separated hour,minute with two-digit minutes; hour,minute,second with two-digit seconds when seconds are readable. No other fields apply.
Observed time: 7,16
